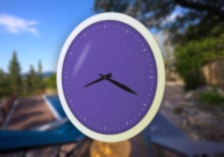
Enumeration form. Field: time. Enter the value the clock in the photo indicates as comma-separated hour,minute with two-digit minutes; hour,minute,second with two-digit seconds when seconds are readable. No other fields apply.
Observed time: 8,19
